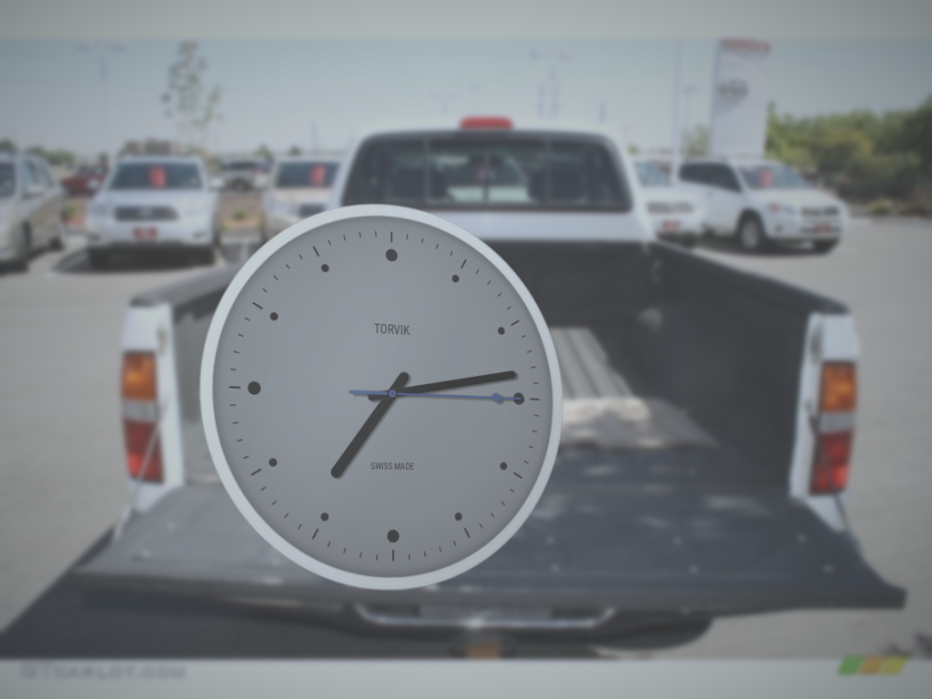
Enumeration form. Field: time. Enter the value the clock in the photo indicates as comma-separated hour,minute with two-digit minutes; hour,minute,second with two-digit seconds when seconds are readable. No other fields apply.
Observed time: 7,13,15
